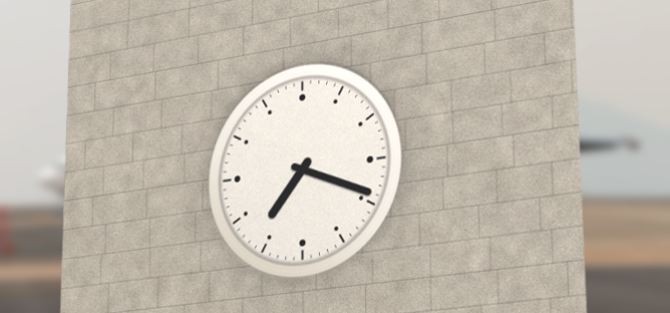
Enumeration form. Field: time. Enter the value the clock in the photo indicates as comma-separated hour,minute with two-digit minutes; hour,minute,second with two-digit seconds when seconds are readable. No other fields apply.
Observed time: 7,19
